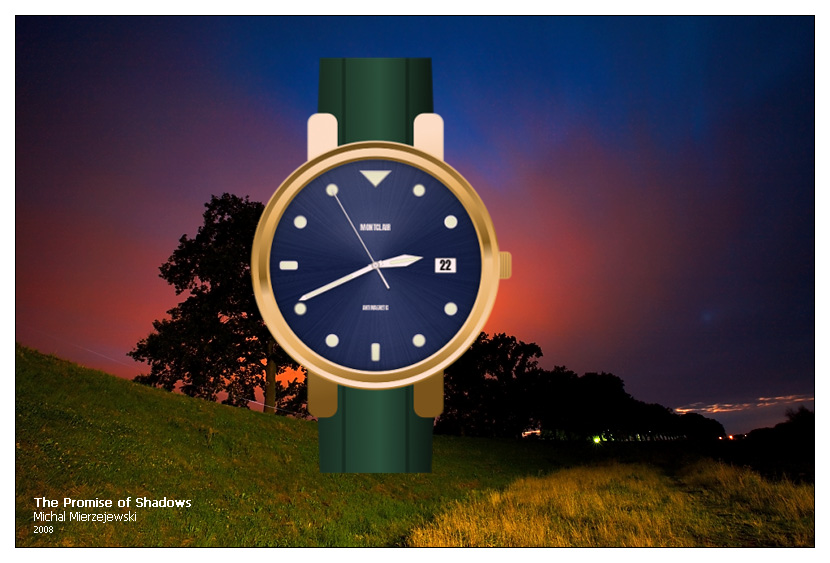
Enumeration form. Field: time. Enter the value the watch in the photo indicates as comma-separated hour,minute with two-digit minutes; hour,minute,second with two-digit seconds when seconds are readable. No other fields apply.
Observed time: 2,40,55
